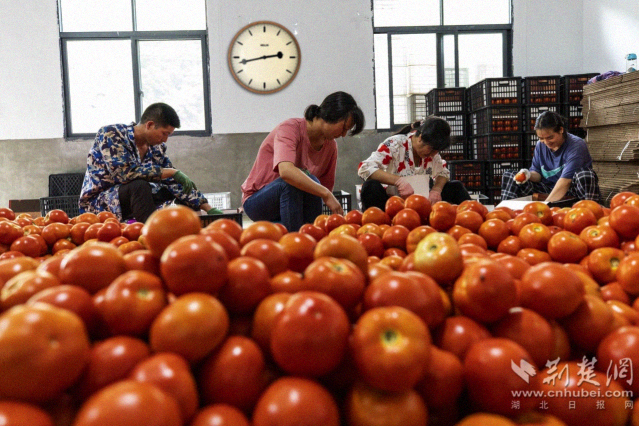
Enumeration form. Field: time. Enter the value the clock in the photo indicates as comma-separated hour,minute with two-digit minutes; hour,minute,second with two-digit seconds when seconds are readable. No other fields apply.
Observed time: 2,43
